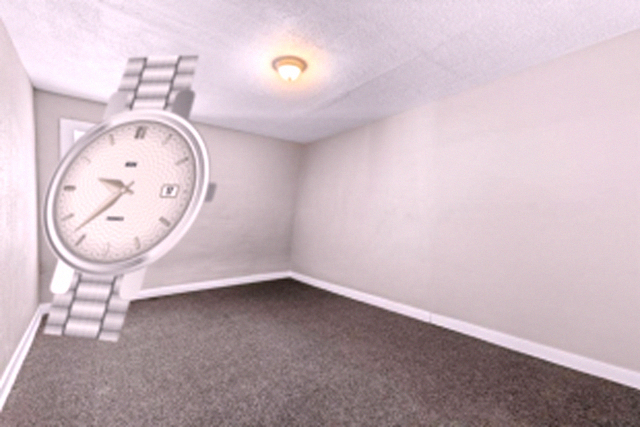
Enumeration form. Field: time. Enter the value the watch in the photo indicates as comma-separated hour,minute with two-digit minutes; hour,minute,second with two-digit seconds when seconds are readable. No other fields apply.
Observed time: 9,37
